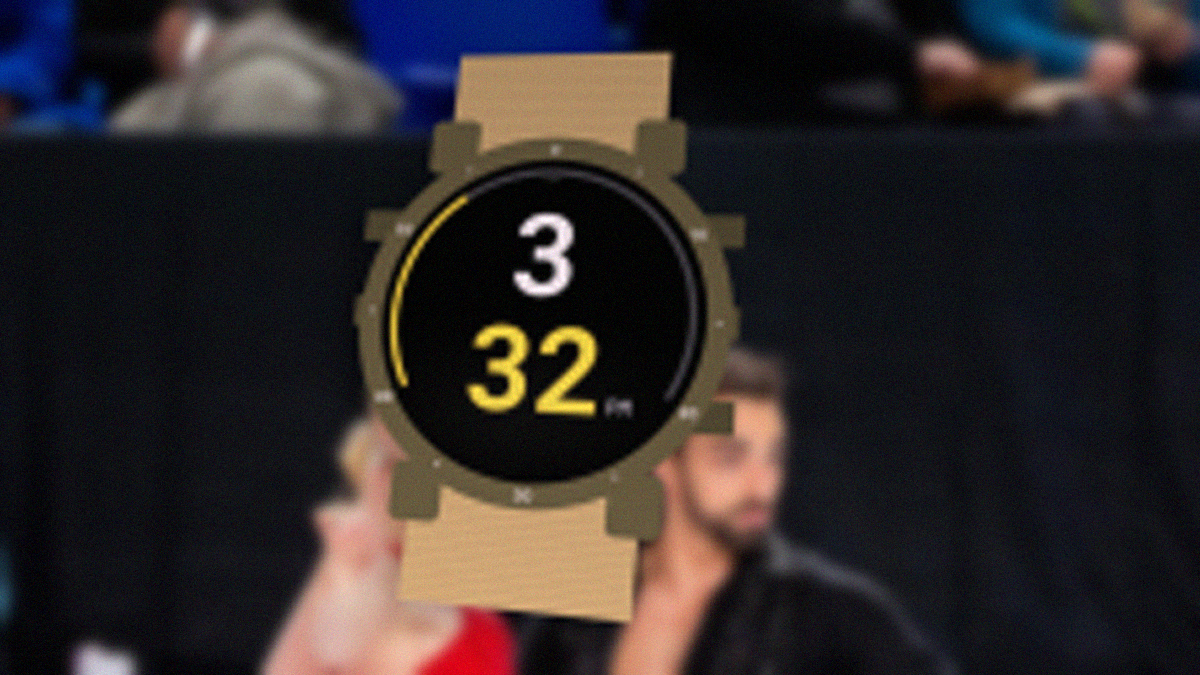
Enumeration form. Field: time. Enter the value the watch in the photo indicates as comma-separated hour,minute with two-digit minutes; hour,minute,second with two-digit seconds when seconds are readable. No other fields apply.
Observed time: 3,32
